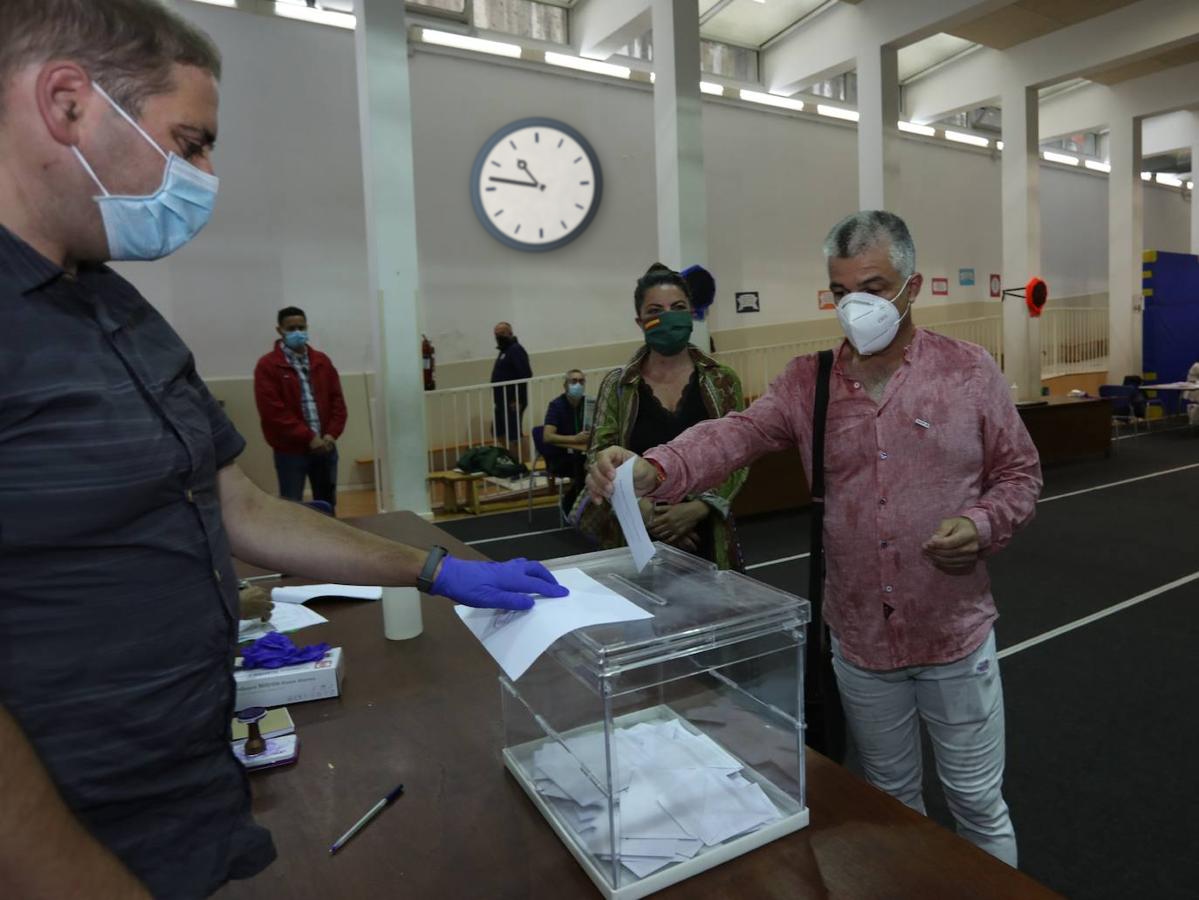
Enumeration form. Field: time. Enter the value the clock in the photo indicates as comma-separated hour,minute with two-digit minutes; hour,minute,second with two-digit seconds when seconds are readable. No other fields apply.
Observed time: 10,47
